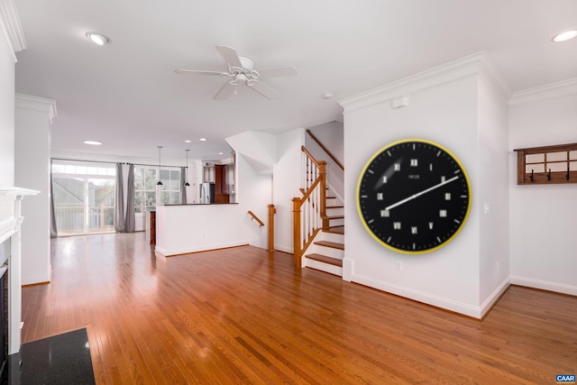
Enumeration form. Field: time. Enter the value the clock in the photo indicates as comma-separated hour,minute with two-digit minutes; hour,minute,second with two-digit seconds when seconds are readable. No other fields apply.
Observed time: 8,11
